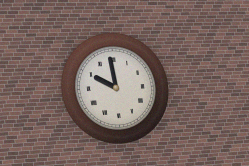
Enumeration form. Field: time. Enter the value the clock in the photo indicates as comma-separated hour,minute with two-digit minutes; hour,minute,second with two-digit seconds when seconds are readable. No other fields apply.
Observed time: 9,59
